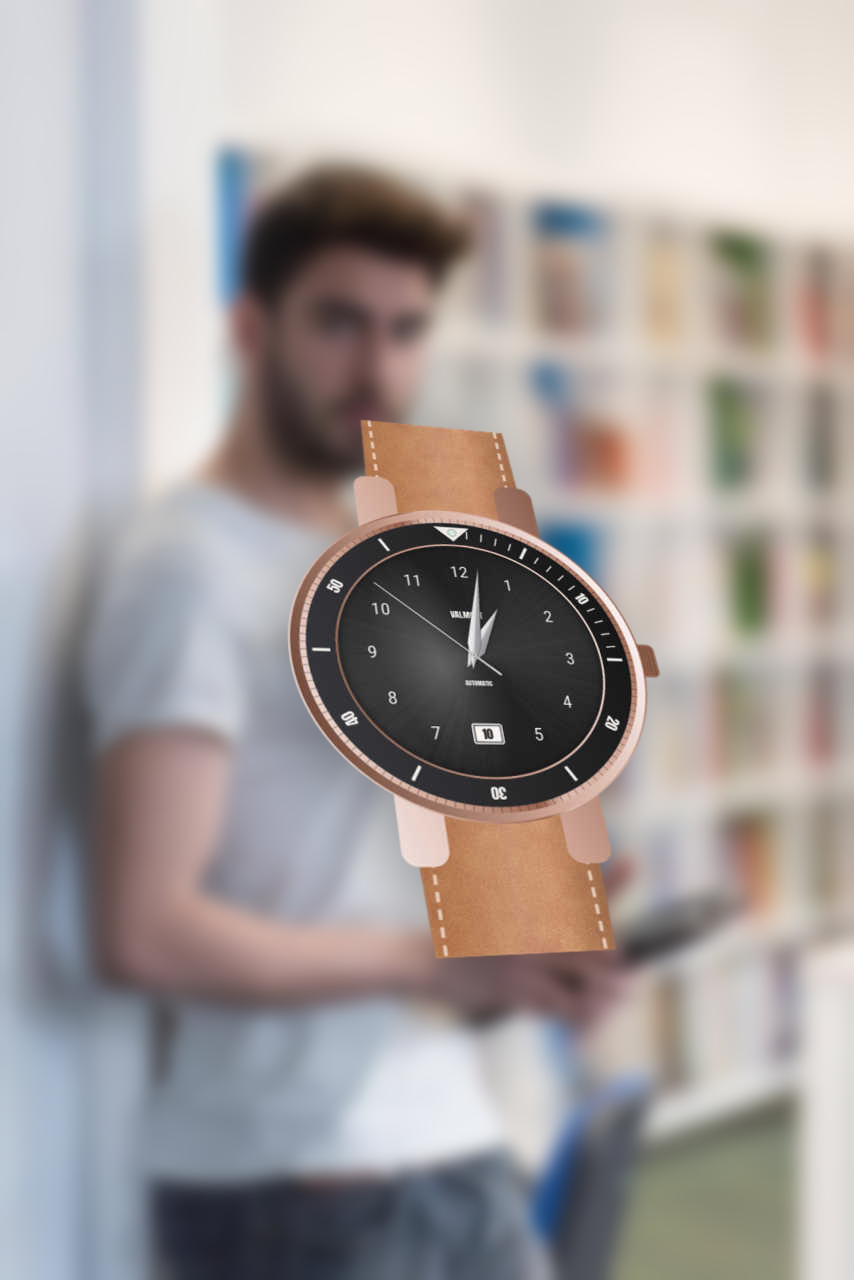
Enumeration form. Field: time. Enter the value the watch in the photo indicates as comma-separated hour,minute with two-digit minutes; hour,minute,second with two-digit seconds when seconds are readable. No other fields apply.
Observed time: 1,01,52
